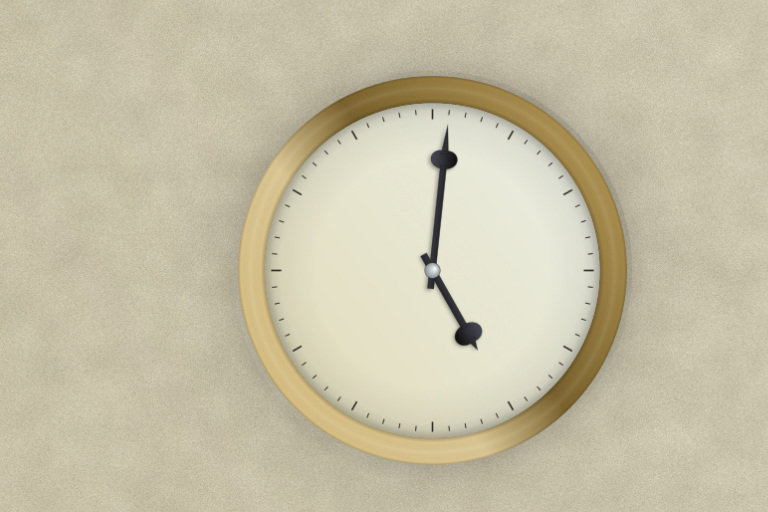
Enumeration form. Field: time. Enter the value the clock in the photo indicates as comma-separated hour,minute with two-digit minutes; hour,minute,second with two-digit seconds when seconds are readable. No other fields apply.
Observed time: 5,01
